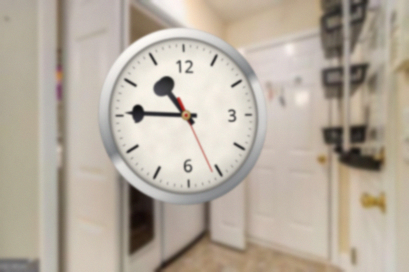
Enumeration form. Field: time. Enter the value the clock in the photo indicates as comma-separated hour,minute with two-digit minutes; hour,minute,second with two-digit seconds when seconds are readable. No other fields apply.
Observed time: 10,45,26
